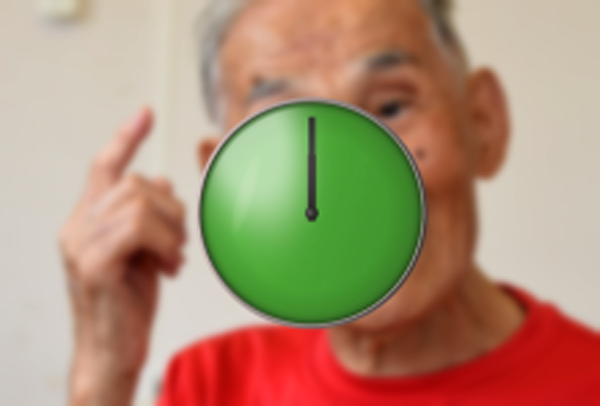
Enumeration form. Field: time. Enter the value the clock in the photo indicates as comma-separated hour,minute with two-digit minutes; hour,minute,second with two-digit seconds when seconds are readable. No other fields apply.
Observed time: 12,00
